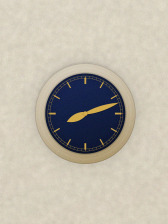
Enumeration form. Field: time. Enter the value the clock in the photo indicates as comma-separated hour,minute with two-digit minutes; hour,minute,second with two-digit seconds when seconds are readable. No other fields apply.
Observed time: 8,12
